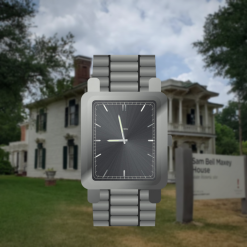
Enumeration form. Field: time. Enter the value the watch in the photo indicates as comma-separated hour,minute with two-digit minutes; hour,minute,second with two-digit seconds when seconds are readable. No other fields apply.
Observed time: 8,58
